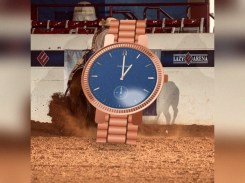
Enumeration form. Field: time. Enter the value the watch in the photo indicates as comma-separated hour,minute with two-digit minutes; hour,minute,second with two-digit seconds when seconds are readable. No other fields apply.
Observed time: 1,00
